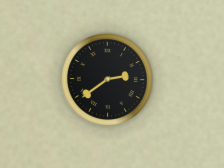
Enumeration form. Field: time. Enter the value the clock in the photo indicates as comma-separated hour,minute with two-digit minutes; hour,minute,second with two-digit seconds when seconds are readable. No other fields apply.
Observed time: 2,39
